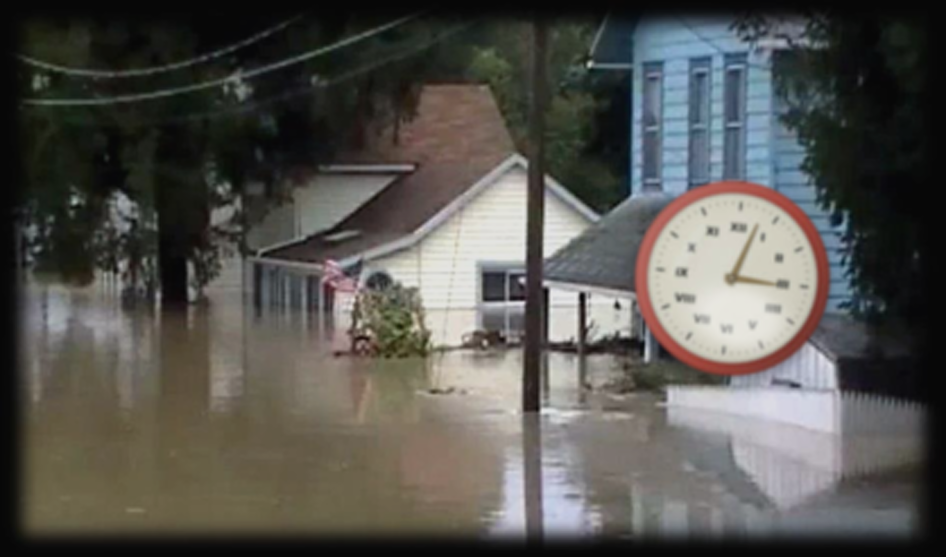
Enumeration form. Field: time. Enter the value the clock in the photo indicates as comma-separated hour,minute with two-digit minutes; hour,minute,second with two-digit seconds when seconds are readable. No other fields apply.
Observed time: 3,03
